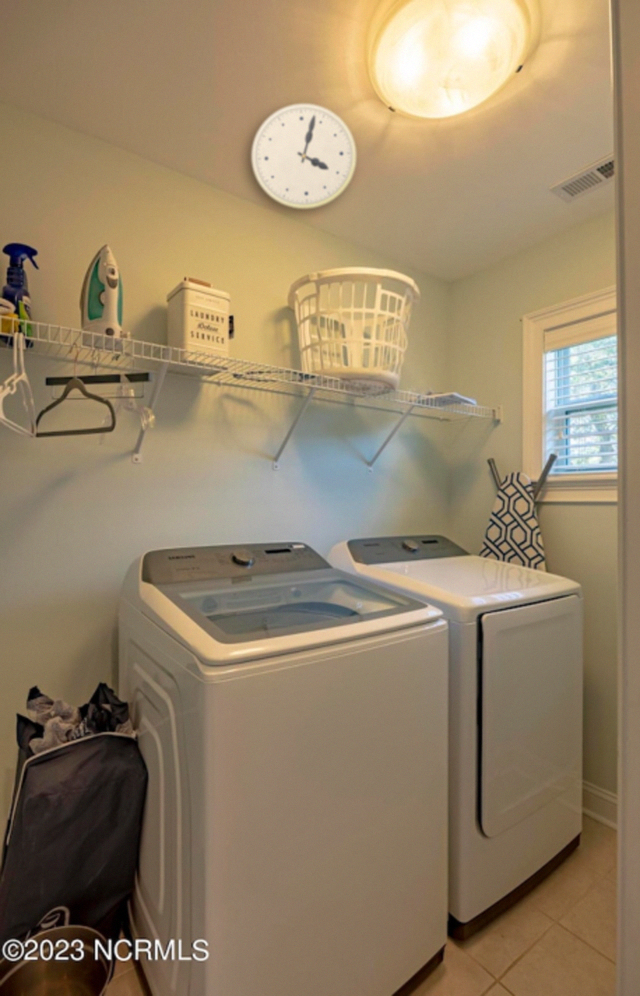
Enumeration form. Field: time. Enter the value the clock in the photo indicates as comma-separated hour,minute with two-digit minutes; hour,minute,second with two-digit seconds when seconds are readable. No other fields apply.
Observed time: 4,03
